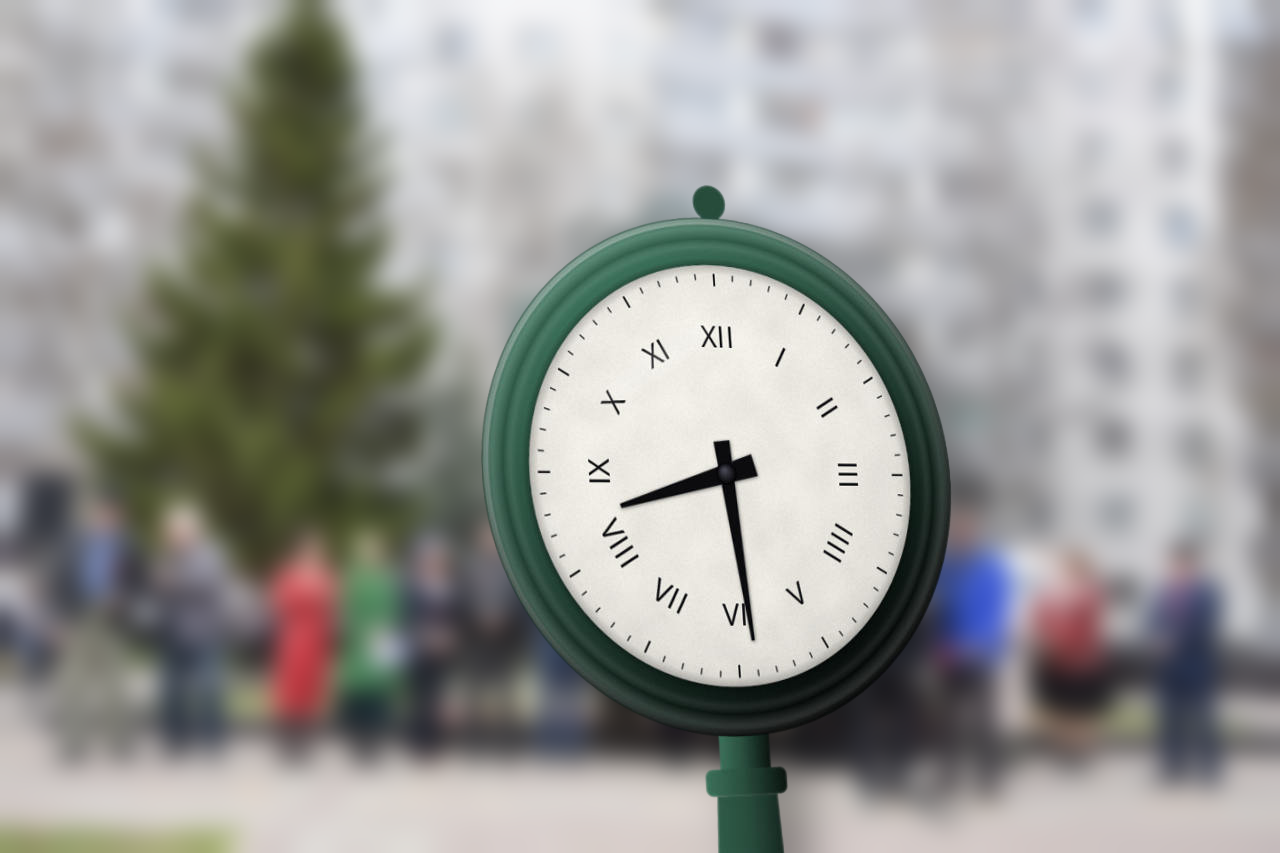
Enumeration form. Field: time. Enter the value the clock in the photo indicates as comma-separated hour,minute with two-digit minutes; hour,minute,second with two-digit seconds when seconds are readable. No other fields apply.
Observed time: 8,29
